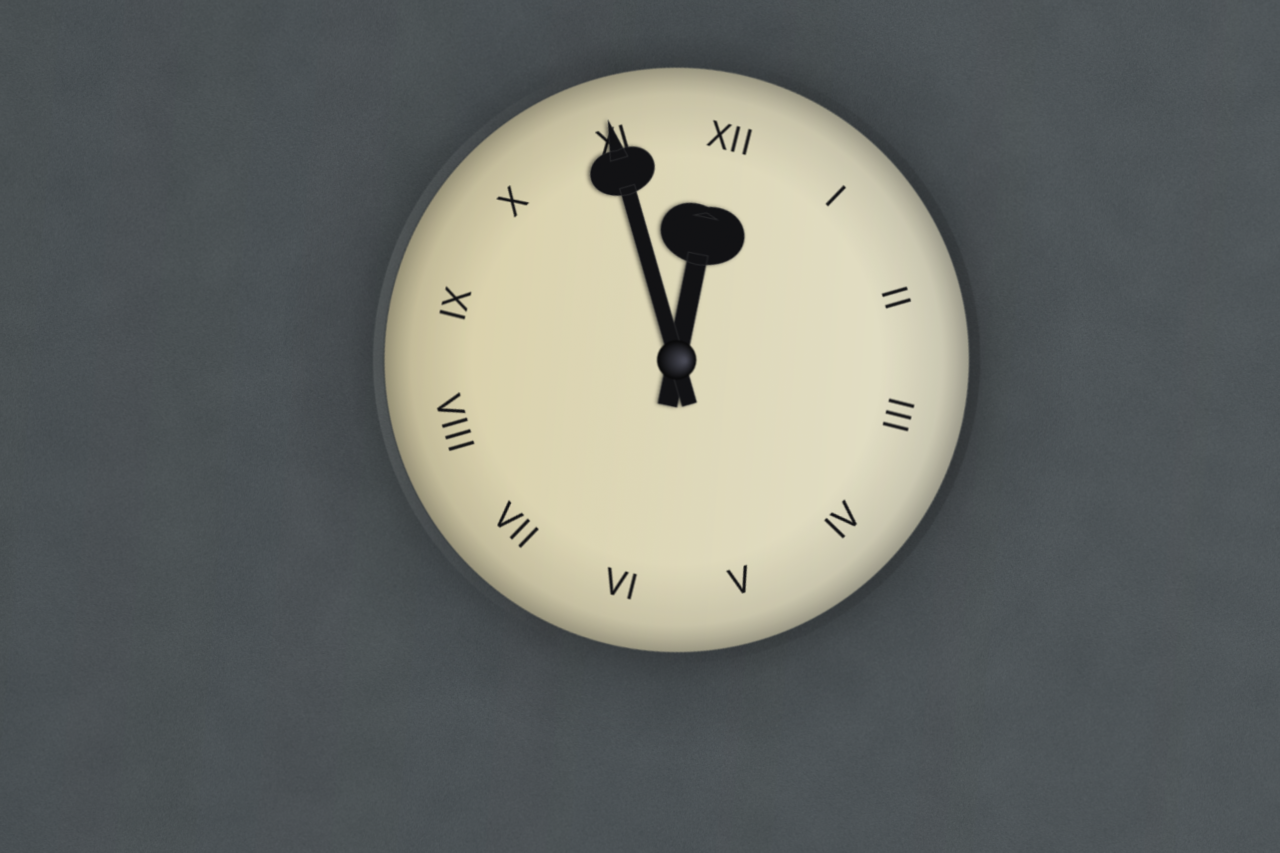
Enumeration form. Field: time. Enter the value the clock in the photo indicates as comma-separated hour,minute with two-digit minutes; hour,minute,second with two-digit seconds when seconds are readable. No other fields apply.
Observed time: 11,55
